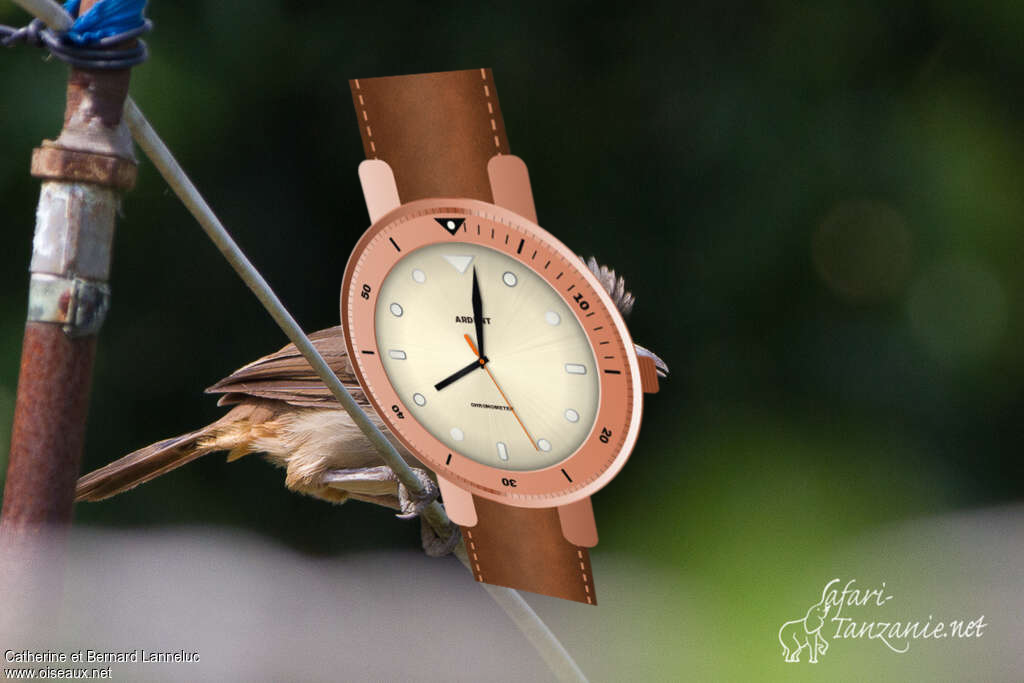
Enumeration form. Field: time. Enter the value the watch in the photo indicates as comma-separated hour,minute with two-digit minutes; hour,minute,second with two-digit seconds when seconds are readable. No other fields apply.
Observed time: 8,01,26
